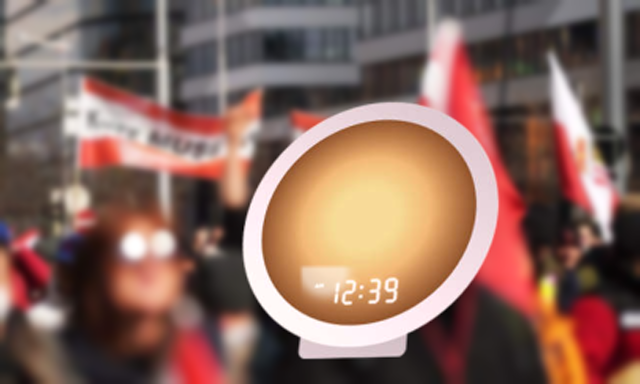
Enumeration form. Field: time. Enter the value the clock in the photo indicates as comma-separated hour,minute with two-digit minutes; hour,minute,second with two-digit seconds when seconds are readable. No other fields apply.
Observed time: 12,39
